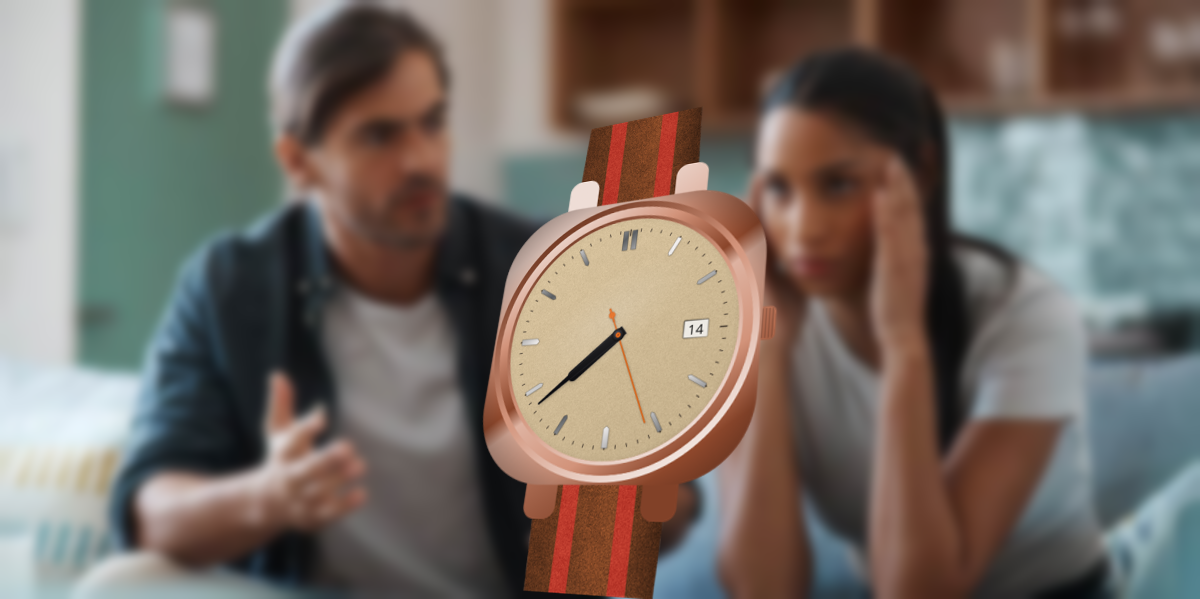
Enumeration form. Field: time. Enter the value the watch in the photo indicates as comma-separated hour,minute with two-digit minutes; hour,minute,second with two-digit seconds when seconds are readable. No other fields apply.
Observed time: 7,38,26
